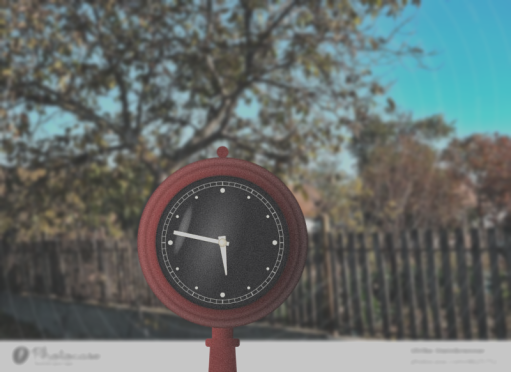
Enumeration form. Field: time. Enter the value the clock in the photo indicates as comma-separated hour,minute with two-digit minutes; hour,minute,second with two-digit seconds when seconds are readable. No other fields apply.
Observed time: 5,47
